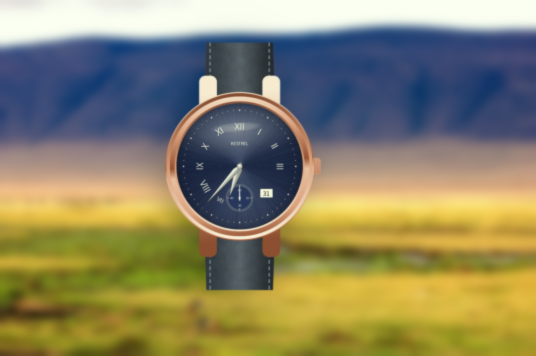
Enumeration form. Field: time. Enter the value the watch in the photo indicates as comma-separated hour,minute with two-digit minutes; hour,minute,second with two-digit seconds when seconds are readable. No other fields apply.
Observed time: 6,37
